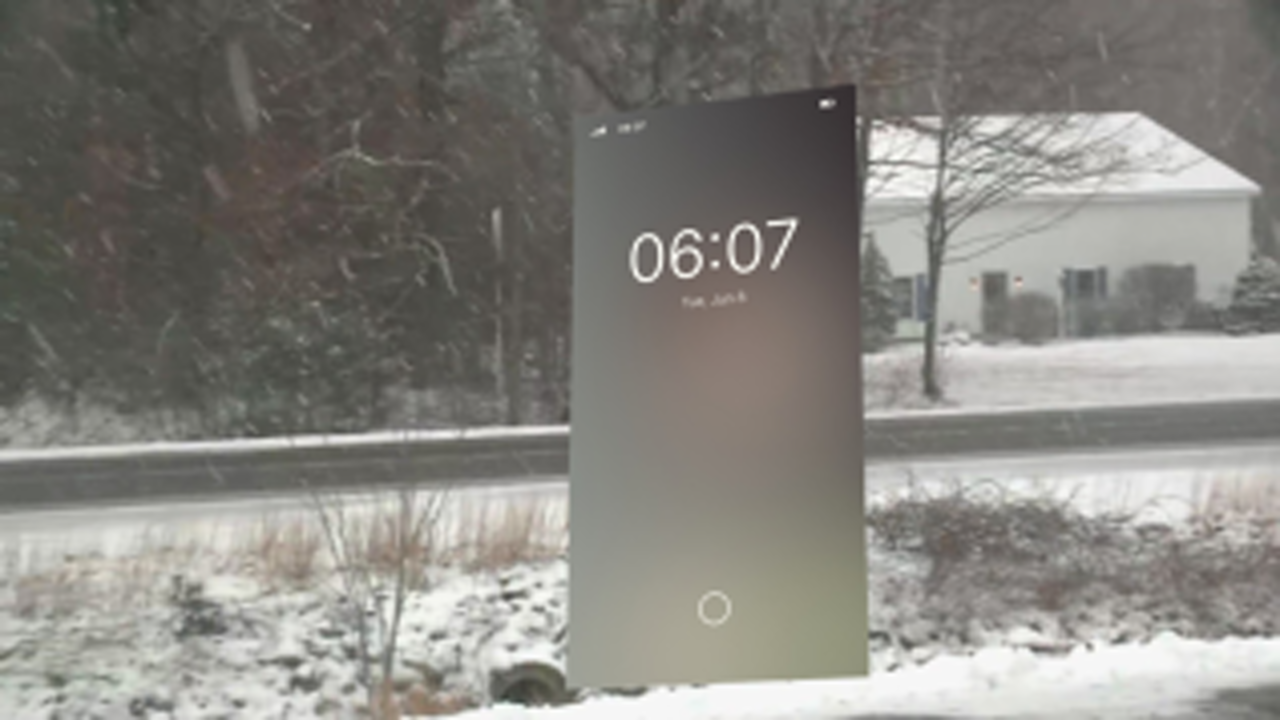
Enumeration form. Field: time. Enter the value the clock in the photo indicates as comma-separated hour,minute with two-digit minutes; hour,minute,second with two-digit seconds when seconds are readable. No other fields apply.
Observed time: 6,07
